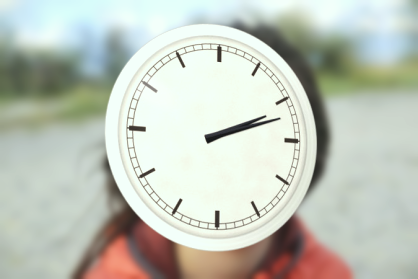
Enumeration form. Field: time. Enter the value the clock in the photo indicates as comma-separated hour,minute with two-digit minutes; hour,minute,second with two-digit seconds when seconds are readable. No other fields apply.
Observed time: 2,12
